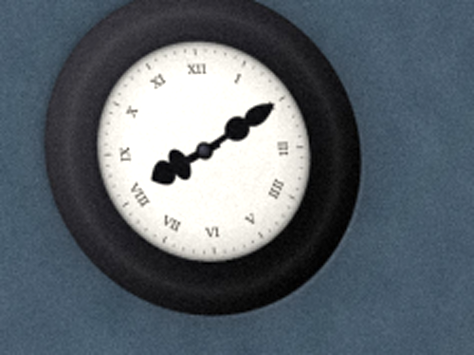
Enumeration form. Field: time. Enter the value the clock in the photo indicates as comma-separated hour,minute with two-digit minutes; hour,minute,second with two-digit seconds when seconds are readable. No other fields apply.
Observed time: 8,10
